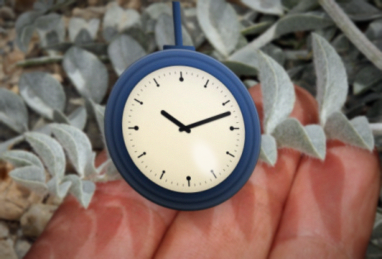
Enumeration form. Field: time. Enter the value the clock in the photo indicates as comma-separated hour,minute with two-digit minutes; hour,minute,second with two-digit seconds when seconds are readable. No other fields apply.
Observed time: 10,12
